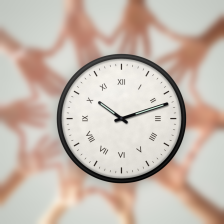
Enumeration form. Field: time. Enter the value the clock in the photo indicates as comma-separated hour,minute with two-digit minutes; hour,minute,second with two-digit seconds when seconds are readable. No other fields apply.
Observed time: 10,12
